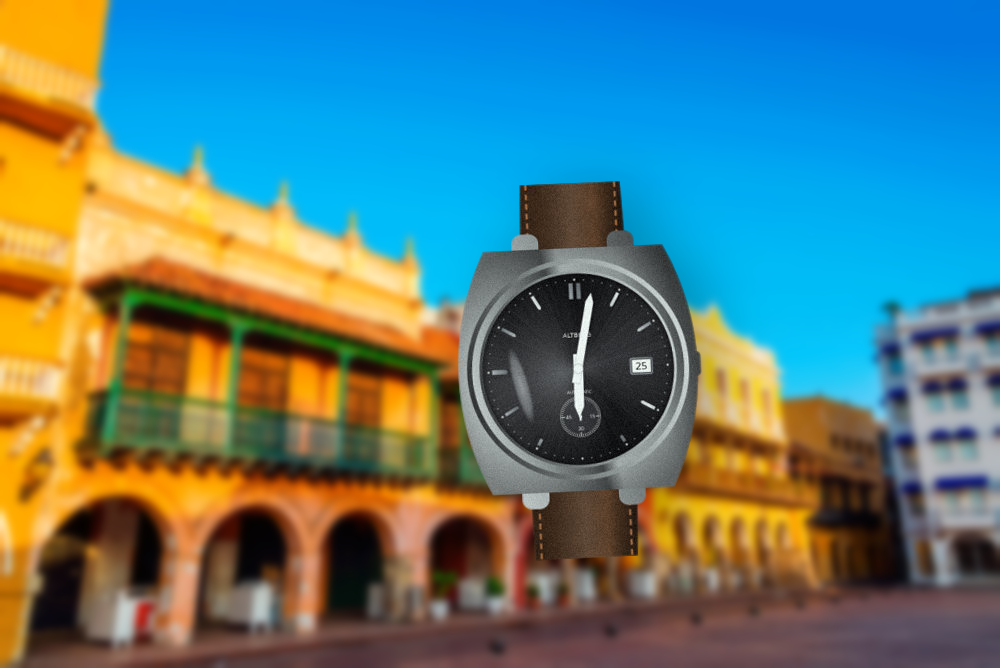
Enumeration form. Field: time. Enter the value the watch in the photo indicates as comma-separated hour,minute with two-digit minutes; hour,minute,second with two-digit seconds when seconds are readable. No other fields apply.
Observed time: 6,02
